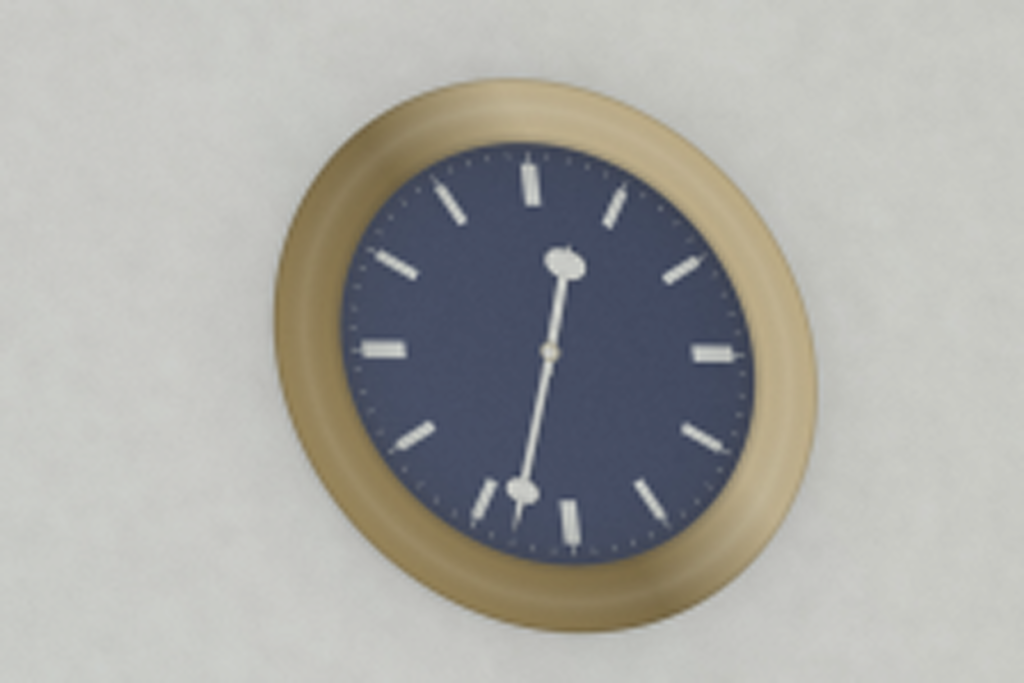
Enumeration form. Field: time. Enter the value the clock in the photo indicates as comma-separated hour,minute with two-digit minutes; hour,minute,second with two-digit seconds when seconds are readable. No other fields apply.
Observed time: 12,33
